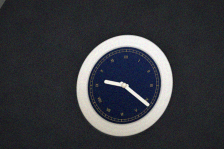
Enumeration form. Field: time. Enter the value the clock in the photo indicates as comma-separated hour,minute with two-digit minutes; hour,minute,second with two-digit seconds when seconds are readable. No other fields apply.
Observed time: 9,21
